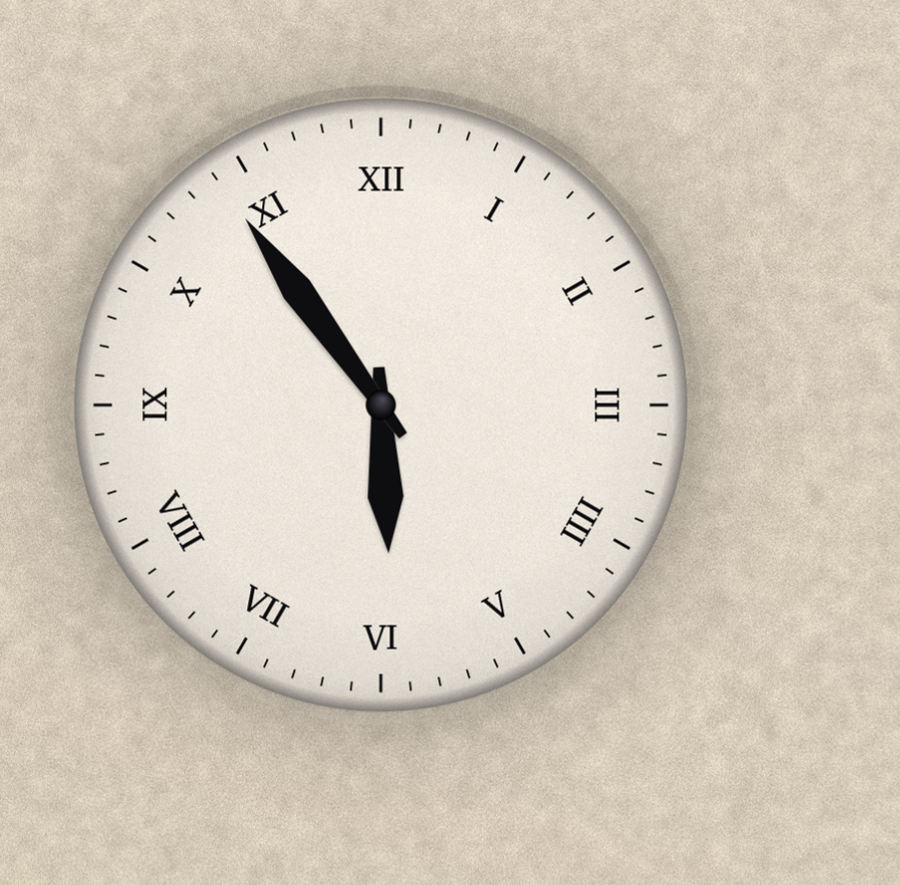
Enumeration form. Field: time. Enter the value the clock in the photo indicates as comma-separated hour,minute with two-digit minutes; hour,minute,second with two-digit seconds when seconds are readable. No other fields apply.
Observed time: 5,54
